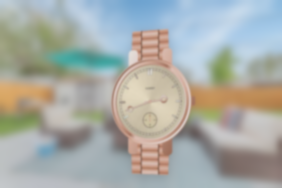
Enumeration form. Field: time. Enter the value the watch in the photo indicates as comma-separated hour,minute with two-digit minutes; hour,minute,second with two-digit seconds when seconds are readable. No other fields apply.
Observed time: 2,42
